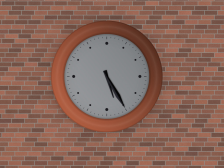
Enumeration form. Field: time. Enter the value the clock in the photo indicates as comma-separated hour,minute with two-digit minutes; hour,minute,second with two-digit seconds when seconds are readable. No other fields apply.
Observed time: 5,25
